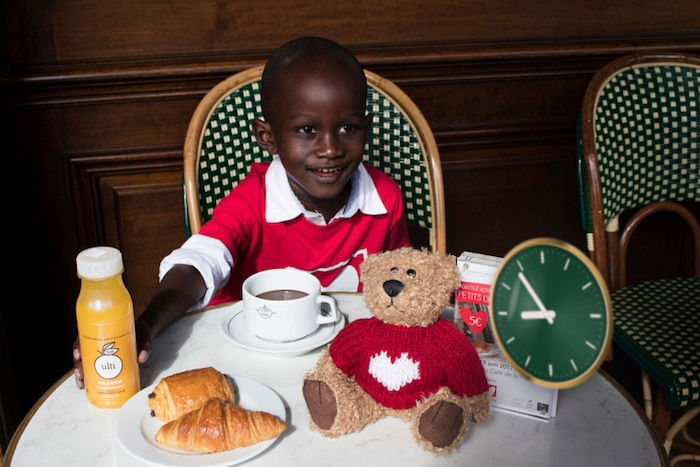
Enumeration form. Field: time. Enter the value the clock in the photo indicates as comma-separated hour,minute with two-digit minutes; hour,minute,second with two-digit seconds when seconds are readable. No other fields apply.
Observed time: 8,54
